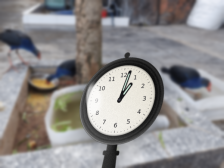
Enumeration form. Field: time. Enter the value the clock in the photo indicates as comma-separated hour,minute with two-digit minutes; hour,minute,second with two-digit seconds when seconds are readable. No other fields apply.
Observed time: 1,02
